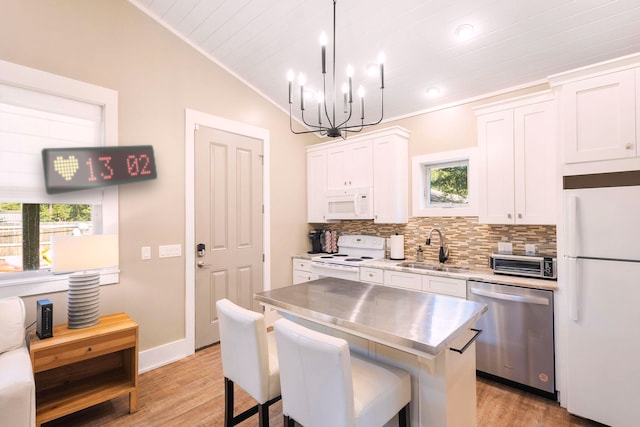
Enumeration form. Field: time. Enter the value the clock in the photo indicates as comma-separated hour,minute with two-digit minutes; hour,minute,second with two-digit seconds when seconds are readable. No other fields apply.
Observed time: 13,02
